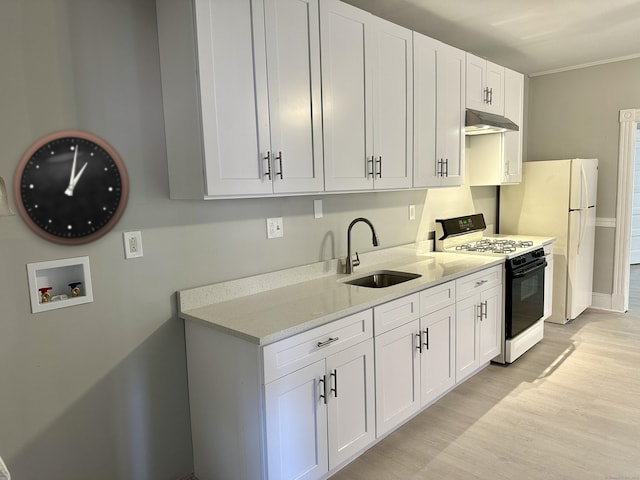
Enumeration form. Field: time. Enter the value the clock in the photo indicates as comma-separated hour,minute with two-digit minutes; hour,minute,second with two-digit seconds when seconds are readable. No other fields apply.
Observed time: 1,01
